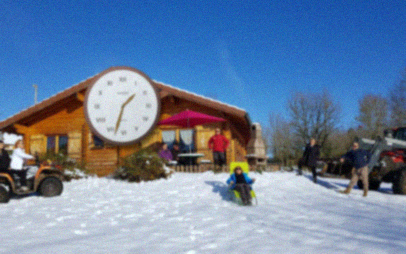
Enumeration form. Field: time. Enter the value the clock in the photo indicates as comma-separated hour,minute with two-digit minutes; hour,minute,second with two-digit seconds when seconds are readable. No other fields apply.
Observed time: 1,33
